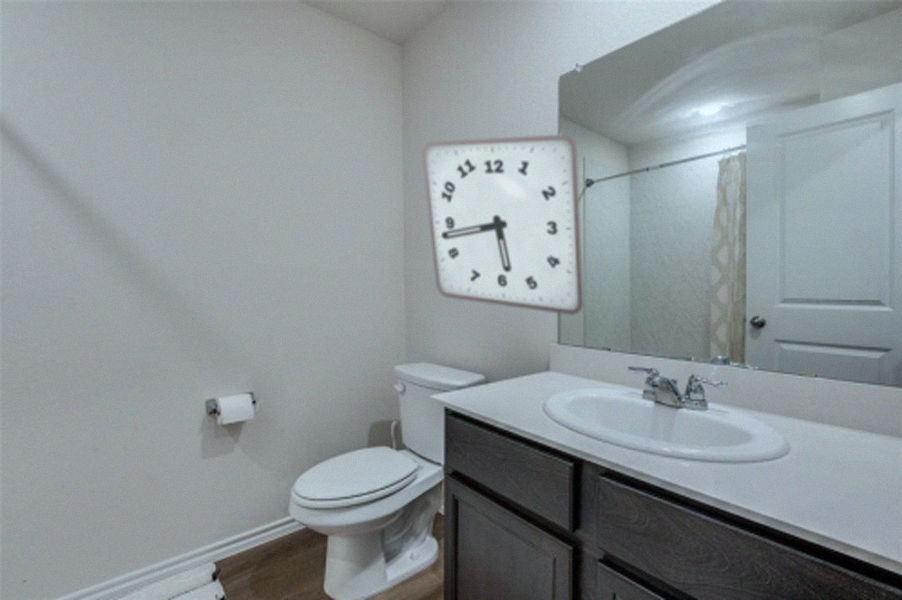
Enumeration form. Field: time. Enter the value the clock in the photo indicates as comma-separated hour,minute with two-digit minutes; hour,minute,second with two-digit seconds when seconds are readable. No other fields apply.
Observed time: 5,43
